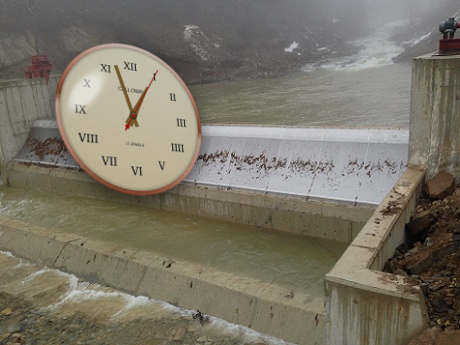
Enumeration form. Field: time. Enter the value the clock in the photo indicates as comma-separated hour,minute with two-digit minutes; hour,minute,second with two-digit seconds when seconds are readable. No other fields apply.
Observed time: 12,57,05
